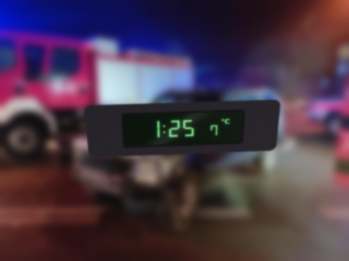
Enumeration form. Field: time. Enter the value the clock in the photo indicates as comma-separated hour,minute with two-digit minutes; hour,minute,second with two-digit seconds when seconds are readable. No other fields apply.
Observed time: 1,25
